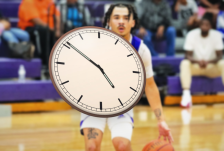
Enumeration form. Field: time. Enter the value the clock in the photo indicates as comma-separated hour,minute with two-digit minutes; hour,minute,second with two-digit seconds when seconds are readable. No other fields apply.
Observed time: 4,51
